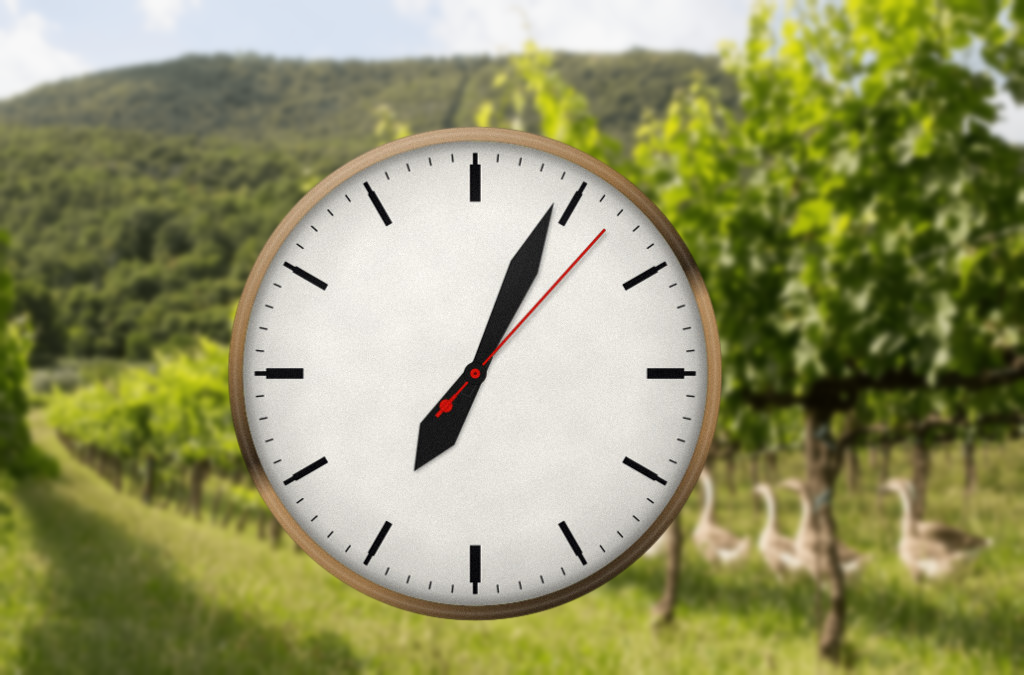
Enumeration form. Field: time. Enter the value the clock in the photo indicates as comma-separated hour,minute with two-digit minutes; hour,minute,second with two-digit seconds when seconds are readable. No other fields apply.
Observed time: 7,04,07
